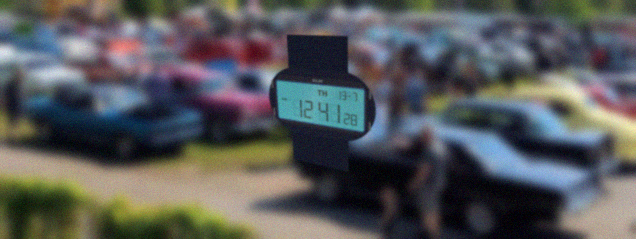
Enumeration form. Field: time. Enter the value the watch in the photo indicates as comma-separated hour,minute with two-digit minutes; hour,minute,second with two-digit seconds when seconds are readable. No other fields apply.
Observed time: 12,41,28
